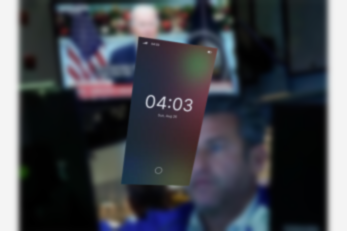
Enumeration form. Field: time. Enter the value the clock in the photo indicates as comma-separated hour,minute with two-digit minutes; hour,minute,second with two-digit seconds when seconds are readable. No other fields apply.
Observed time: 4,03
